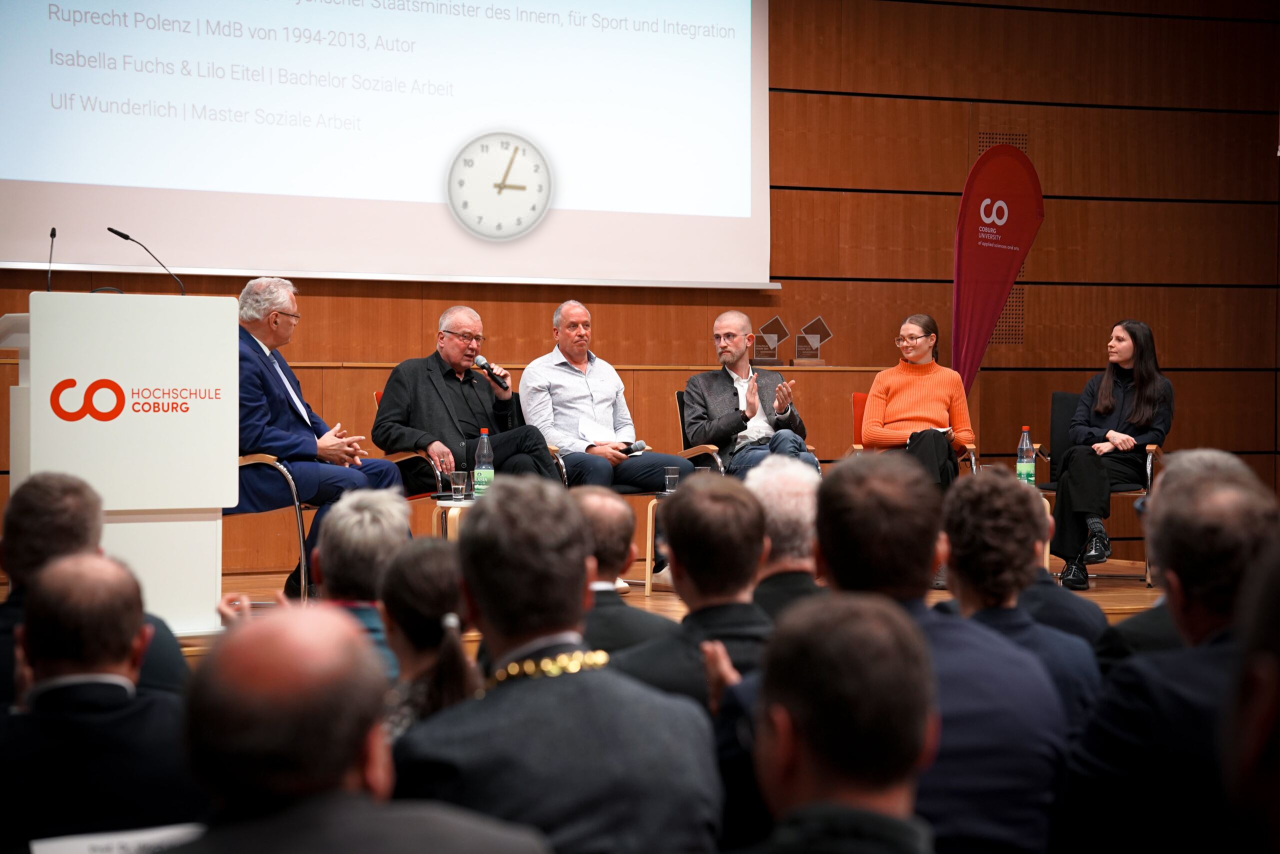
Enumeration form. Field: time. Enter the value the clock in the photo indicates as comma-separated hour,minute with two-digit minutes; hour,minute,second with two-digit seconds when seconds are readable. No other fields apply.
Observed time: 3,03
